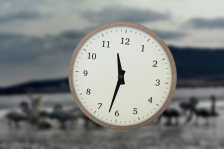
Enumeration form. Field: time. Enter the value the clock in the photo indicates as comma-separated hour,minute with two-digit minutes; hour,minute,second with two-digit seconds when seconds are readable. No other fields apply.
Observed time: 11,32
